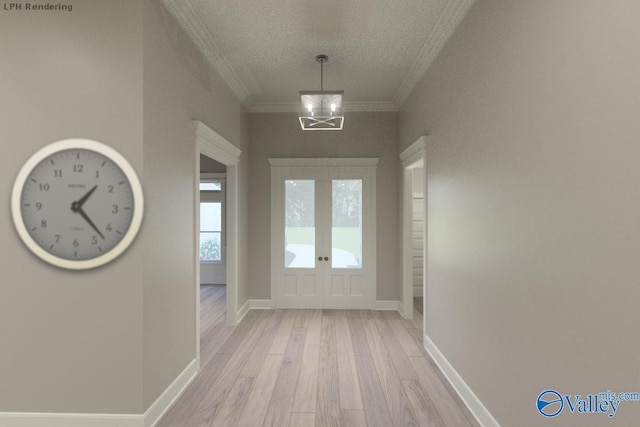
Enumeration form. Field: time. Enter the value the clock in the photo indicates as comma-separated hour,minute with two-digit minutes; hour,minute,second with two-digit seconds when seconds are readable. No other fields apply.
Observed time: 1,23
